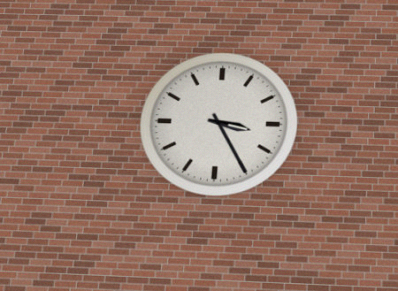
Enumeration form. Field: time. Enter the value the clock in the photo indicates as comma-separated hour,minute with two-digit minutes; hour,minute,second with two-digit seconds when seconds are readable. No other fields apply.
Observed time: 3,25
